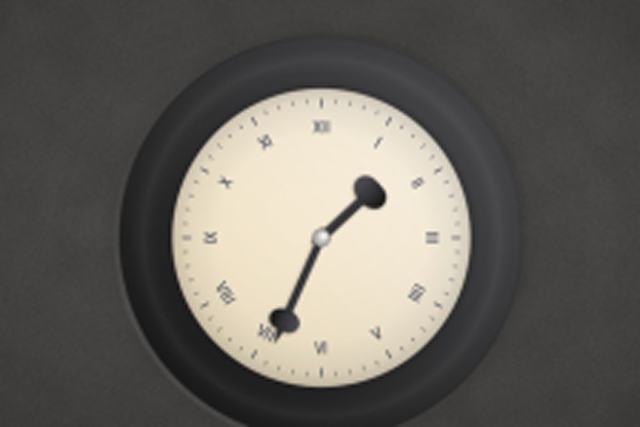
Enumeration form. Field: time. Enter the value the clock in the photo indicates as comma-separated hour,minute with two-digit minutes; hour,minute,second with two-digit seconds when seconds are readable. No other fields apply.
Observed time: 1,34
